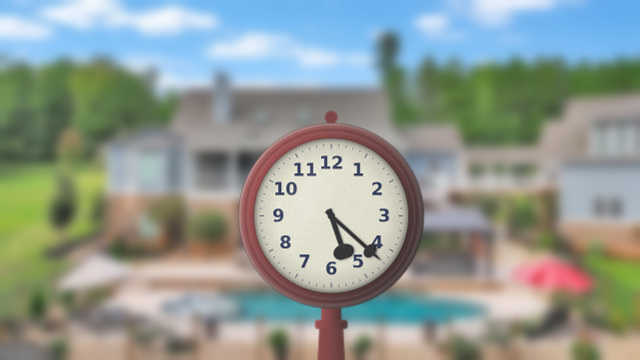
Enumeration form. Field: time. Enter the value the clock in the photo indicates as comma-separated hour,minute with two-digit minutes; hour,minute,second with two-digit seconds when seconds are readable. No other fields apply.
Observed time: 5,22
